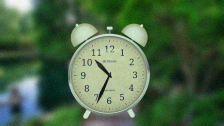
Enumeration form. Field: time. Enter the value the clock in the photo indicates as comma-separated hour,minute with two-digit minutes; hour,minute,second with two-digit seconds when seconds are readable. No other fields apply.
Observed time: 10,34
